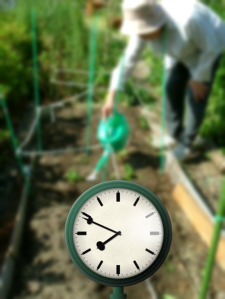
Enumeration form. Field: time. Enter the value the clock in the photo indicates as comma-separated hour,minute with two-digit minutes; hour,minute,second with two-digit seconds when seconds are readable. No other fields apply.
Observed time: 7,49
